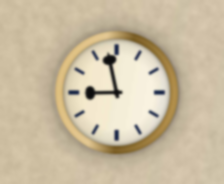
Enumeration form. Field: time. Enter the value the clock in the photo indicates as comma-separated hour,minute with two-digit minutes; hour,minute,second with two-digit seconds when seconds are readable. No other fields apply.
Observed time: 8,58
